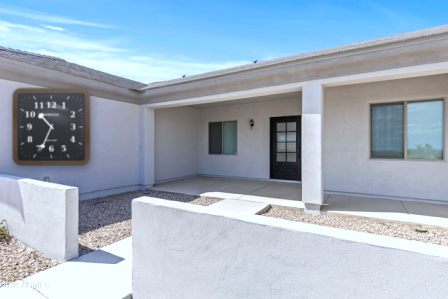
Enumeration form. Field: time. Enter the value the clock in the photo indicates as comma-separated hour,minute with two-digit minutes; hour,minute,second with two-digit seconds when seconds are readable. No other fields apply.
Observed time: 10,34
